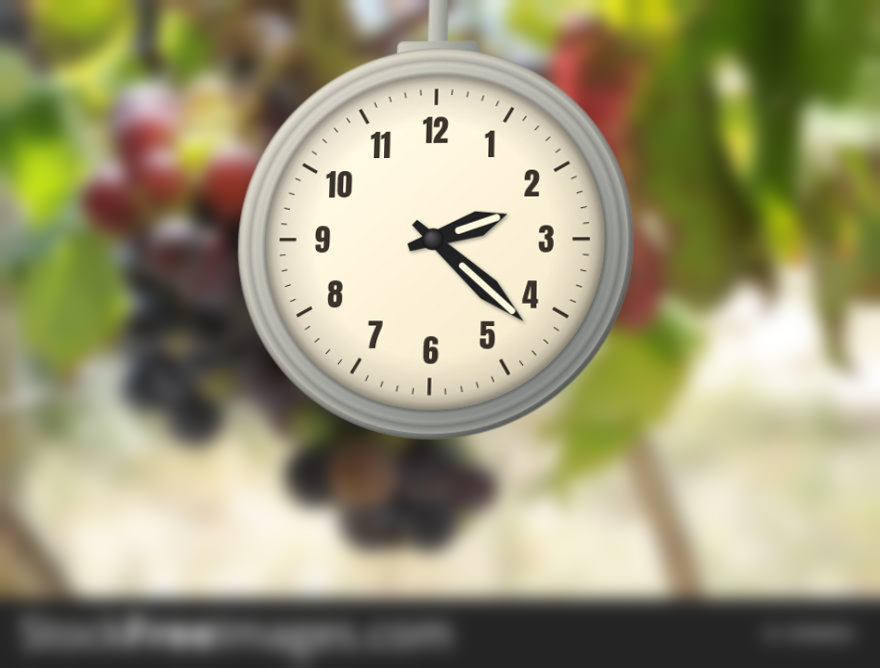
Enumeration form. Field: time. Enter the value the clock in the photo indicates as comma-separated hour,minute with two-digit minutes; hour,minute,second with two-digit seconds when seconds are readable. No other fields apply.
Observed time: 2,22
